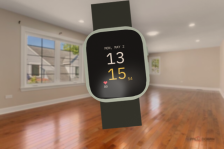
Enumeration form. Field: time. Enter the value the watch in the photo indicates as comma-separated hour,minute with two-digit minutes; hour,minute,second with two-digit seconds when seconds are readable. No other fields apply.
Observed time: 13,15
